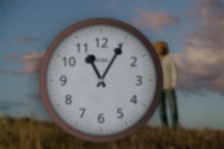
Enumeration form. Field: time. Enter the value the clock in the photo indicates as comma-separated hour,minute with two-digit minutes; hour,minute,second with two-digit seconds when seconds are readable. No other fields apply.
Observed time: 11,05
